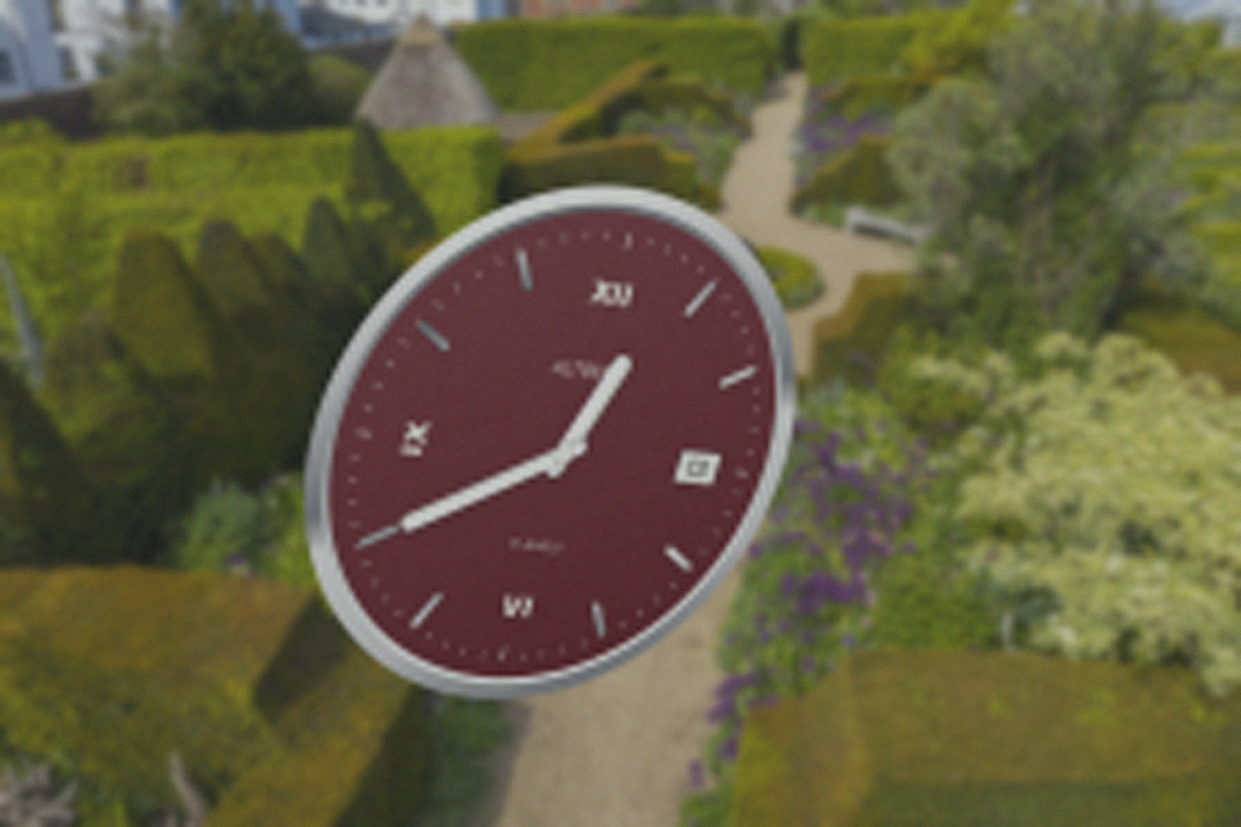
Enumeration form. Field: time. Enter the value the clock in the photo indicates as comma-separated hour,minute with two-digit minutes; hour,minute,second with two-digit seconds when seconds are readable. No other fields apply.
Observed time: 12,40
